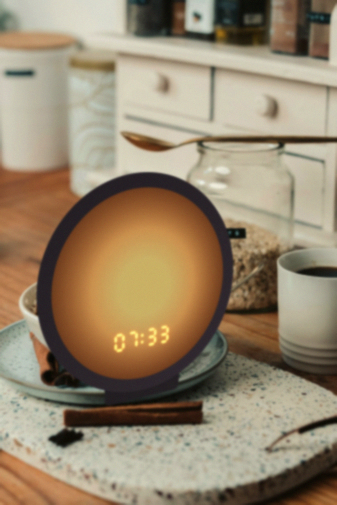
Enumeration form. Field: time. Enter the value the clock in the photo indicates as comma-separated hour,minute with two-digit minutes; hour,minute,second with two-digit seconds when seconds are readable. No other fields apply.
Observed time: 7,33
